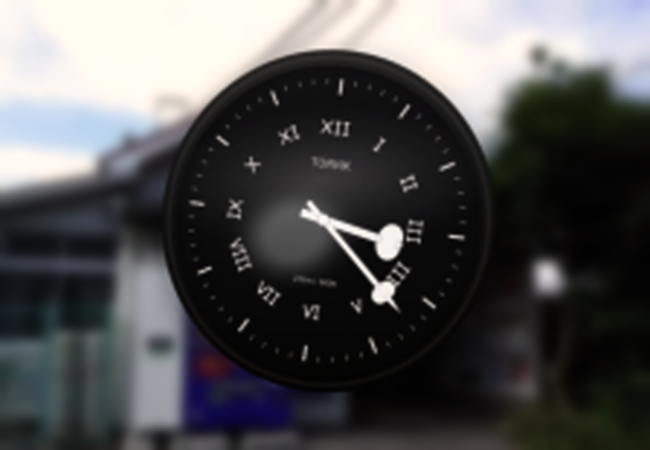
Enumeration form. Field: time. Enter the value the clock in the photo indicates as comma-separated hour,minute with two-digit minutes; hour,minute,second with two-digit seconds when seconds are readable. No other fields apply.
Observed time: 3,22
